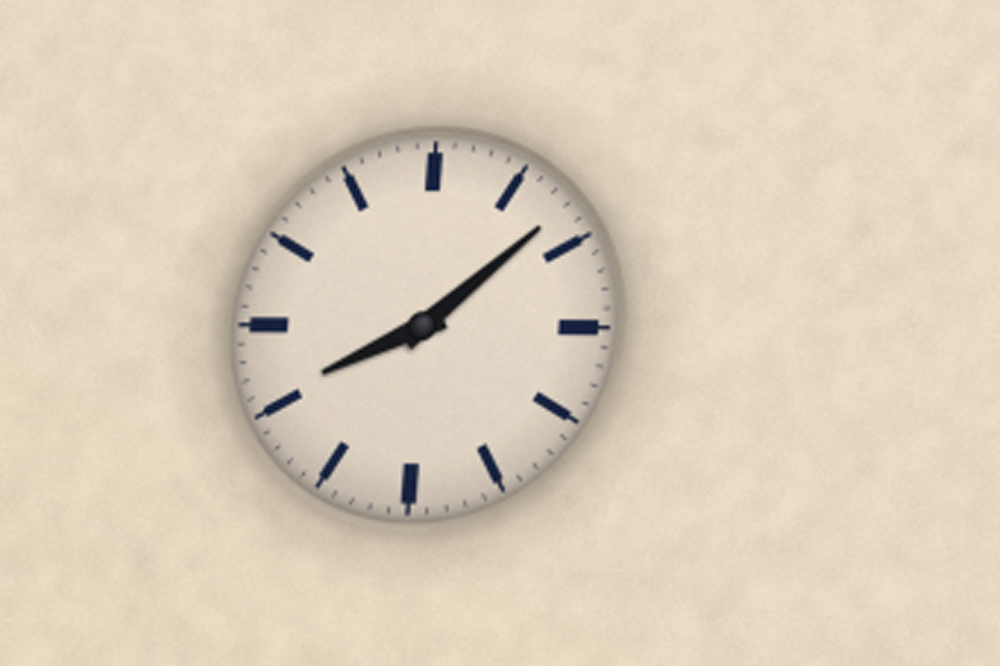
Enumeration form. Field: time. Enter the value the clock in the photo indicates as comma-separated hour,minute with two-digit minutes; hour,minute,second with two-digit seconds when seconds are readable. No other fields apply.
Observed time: 8,08
